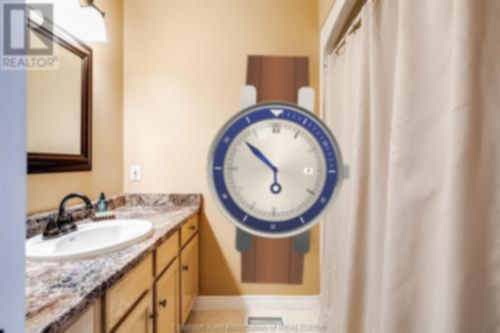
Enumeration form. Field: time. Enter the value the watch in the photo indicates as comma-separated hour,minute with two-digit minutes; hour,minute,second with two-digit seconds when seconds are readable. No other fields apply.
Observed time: 5,52
